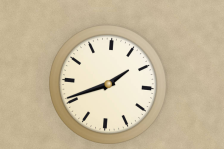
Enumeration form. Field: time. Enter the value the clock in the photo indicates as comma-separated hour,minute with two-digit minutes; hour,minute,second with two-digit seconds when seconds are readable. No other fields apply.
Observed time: 1,41
